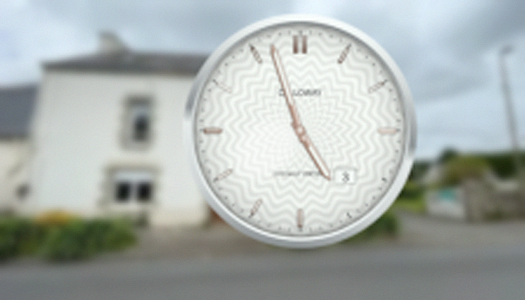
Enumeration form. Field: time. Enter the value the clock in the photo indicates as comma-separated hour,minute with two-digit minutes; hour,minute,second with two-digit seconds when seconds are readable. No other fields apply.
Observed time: 4,57
